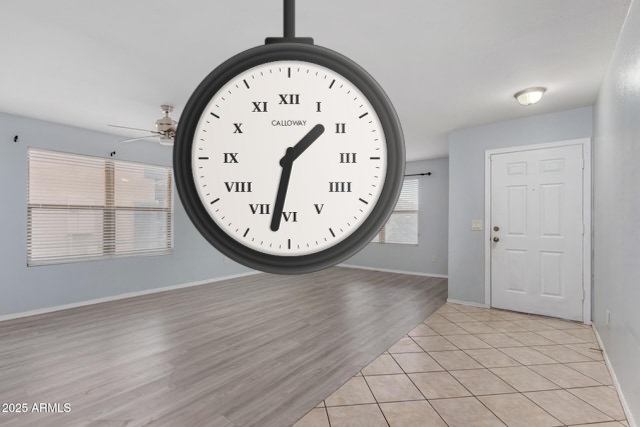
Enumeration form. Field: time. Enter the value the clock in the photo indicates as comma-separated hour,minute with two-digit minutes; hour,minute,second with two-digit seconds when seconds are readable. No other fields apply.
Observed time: 1,32
